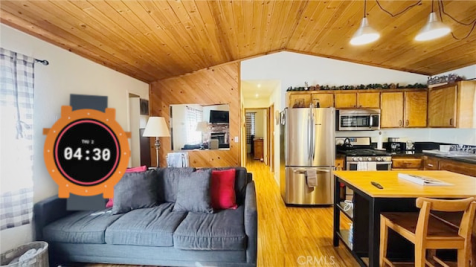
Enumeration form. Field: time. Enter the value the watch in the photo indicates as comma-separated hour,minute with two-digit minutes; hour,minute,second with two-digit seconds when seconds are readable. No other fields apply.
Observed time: 4,30
